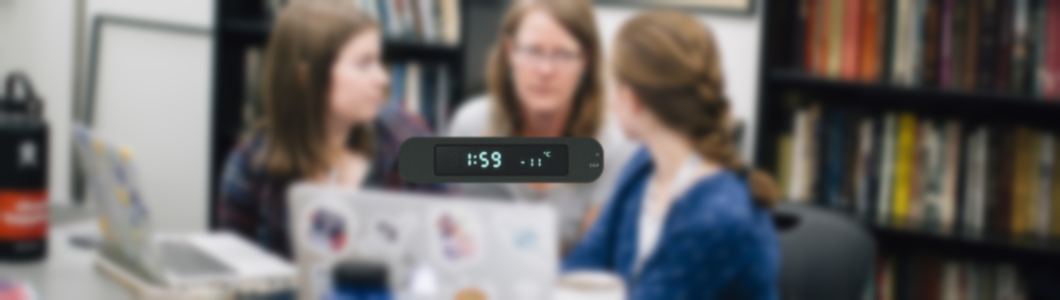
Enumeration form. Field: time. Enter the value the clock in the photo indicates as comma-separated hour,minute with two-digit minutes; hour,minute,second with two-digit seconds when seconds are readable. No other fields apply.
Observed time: 1,59
